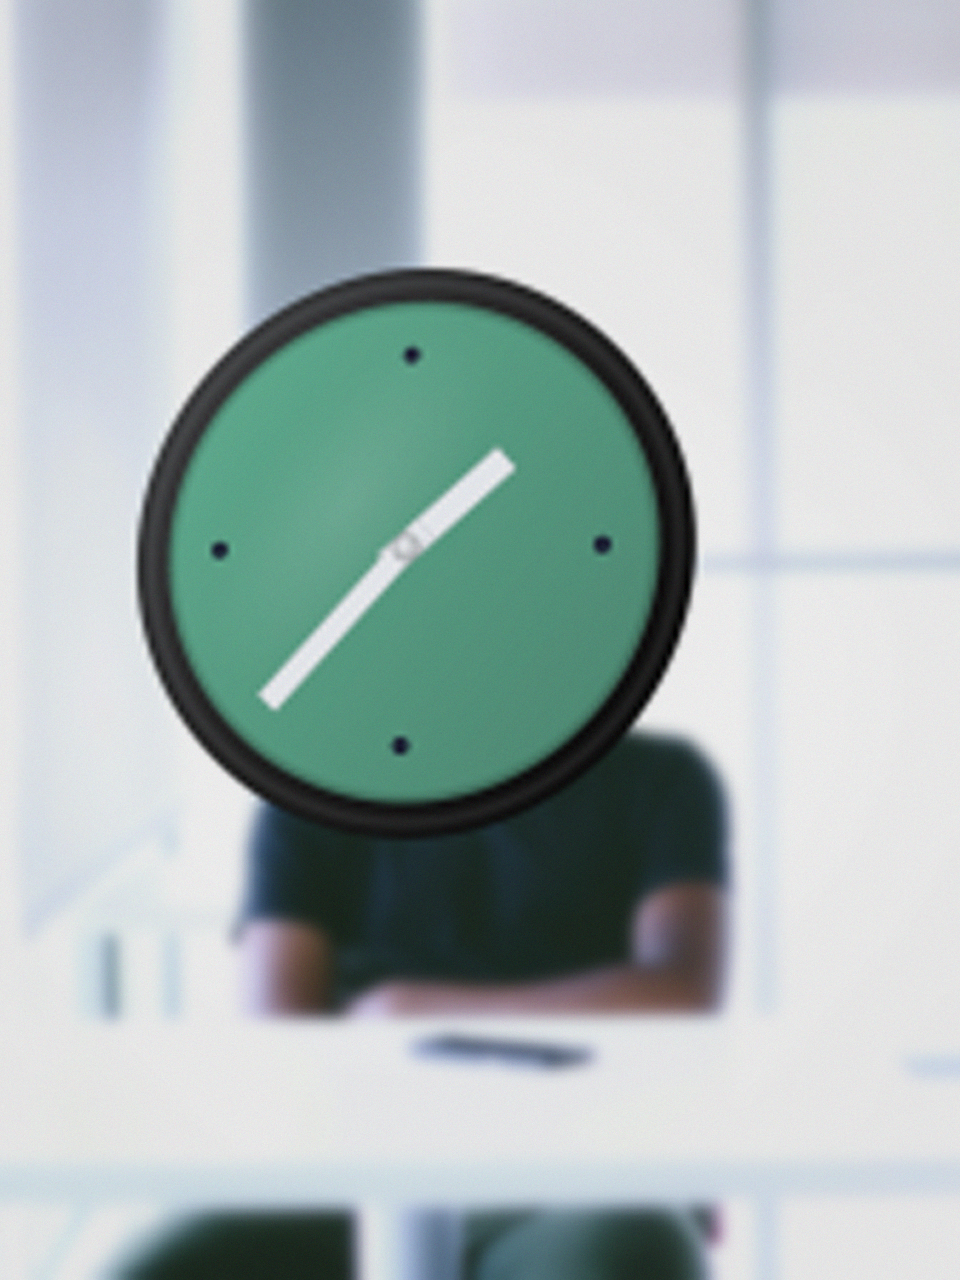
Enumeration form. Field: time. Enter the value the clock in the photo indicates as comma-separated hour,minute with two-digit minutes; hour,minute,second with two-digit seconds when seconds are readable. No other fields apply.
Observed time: 1,37
